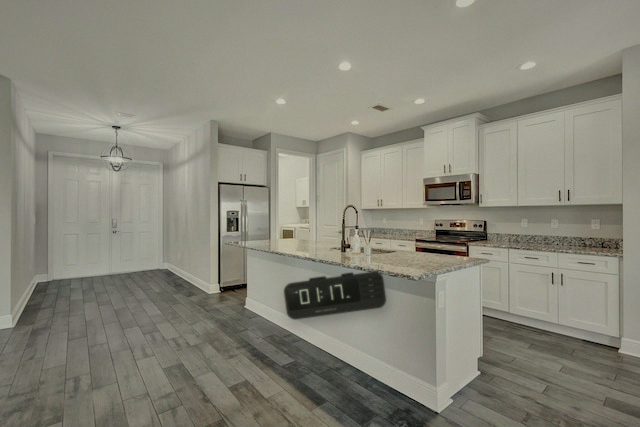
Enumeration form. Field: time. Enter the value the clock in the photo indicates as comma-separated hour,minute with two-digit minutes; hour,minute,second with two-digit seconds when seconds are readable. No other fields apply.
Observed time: 1,17
